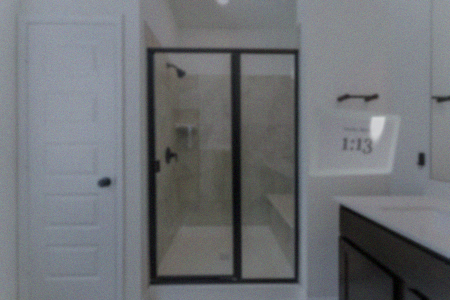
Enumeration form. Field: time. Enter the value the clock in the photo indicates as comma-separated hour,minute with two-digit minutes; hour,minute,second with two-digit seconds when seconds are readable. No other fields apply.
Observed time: 1,13
